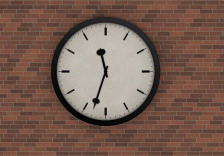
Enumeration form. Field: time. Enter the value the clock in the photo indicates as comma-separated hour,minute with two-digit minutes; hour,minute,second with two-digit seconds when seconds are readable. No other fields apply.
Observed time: 11,33
